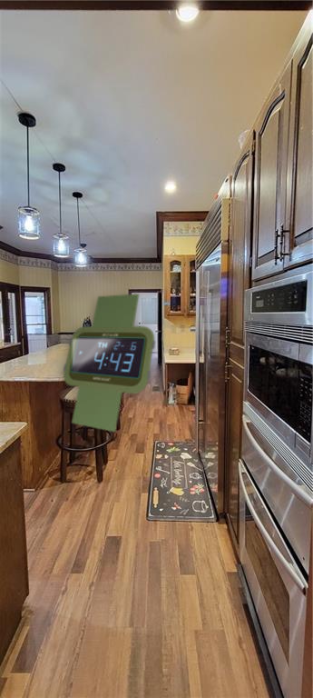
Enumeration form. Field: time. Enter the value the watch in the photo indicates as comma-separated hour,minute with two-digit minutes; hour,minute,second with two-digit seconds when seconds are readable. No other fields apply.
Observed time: 4,43
